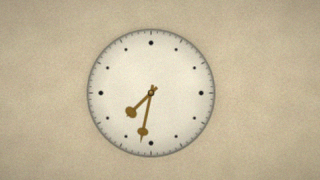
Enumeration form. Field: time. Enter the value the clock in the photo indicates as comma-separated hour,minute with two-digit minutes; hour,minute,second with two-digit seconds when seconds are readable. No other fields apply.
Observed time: 7,32
